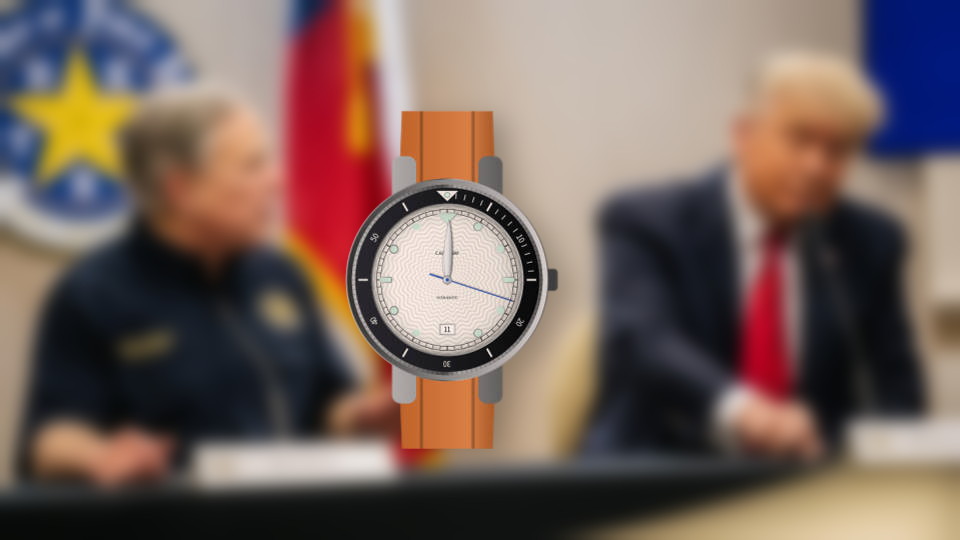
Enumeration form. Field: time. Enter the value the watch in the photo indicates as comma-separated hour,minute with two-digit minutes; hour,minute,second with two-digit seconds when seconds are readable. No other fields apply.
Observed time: 12,00,18
